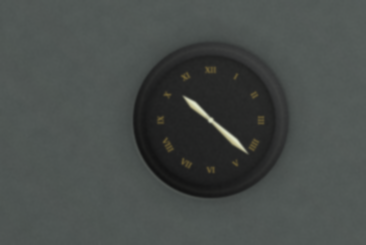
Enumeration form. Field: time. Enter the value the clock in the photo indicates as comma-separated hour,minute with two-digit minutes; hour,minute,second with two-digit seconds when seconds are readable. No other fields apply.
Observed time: 10,22
